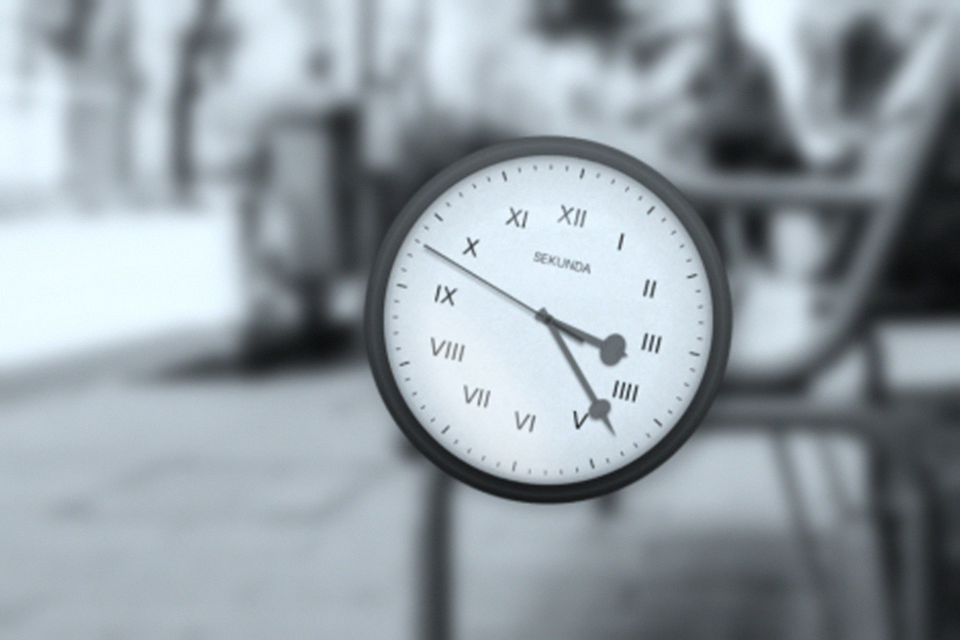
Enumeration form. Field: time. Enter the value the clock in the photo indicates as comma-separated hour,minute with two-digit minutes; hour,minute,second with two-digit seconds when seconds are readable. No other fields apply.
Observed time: 3,22,48
